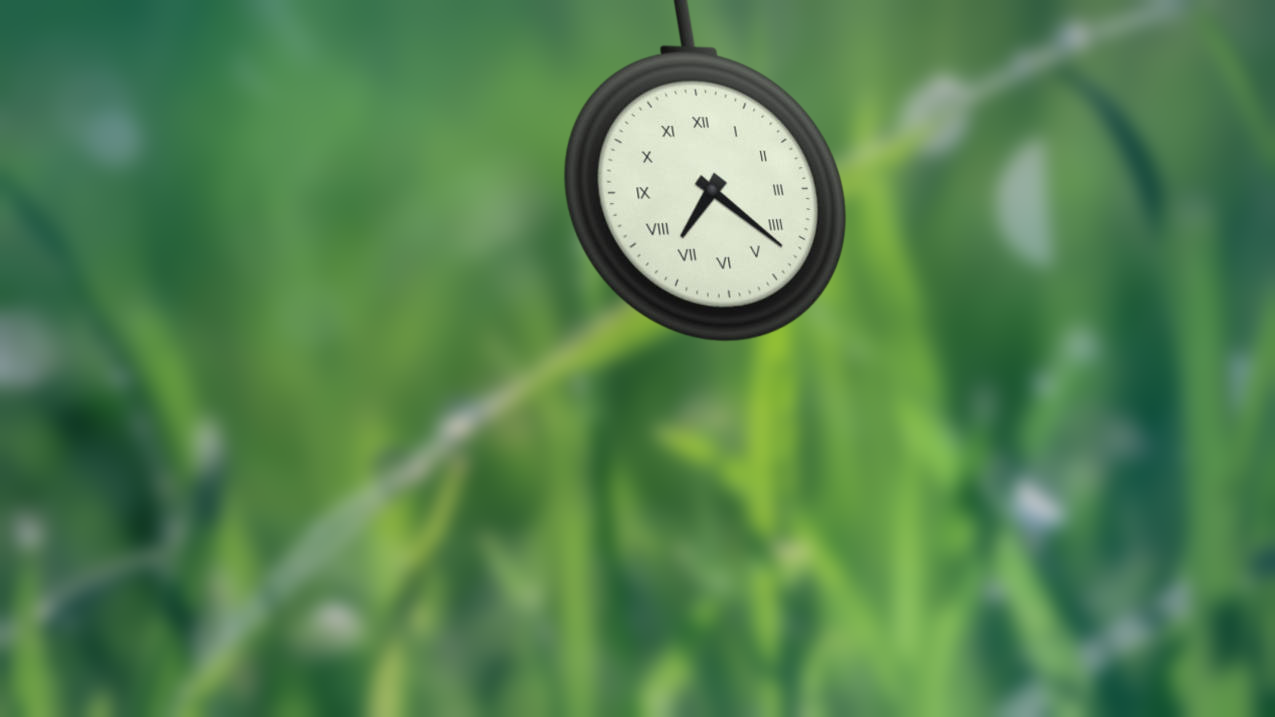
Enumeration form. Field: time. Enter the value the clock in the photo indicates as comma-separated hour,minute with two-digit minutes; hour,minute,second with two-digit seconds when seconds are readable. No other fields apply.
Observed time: 7,22
